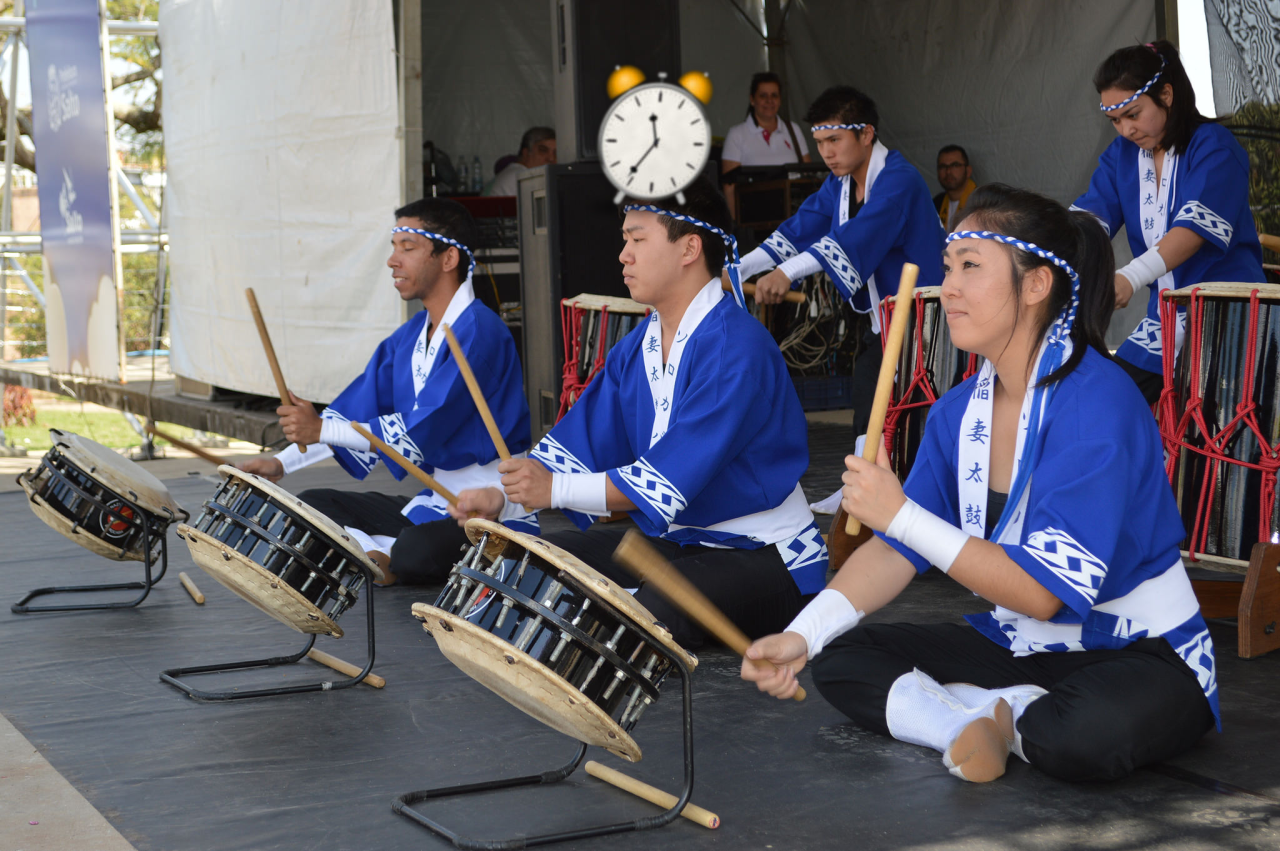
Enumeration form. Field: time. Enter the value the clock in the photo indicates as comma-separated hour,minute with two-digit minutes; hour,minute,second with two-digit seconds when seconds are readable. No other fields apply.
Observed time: 11,36
